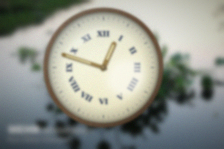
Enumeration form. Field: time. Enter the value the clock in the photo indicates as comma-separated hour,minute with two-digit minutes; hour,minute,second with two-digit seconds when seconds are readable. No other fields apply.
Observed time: 12,48
